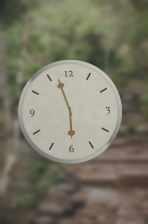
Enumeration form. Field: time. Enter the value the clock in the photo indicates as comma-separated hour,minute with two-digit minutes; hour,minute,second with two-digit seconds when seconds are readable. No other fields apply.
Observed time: 5,57
